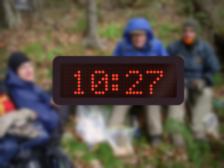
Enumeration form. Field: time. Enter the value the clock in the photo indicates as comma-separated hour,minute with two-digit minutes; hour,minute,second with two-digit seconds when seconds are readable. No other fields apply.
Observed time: 10,27
